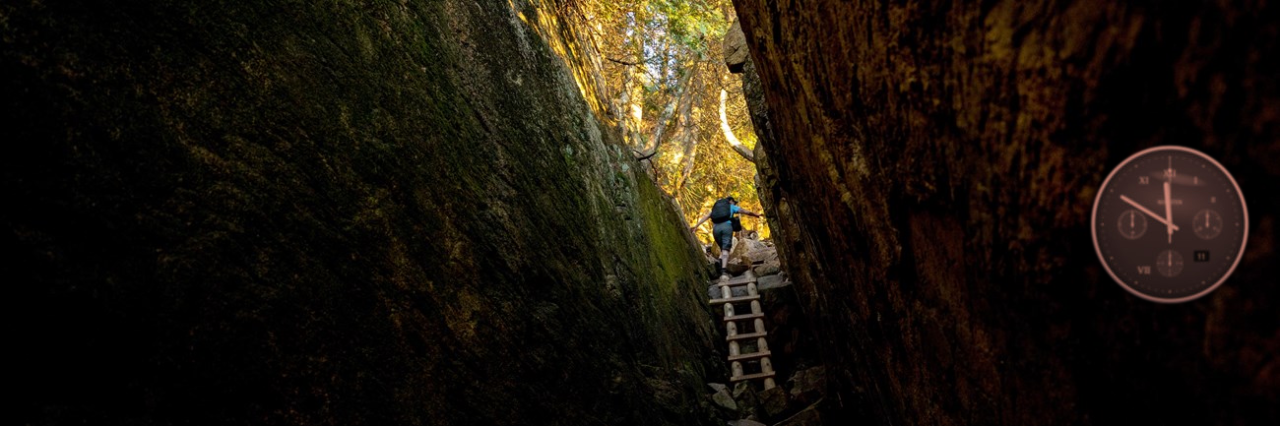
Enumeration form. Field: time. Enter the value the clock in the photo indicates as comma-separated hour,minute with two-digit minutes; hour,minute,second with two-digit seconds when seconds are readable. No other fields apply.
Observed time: 11,50
